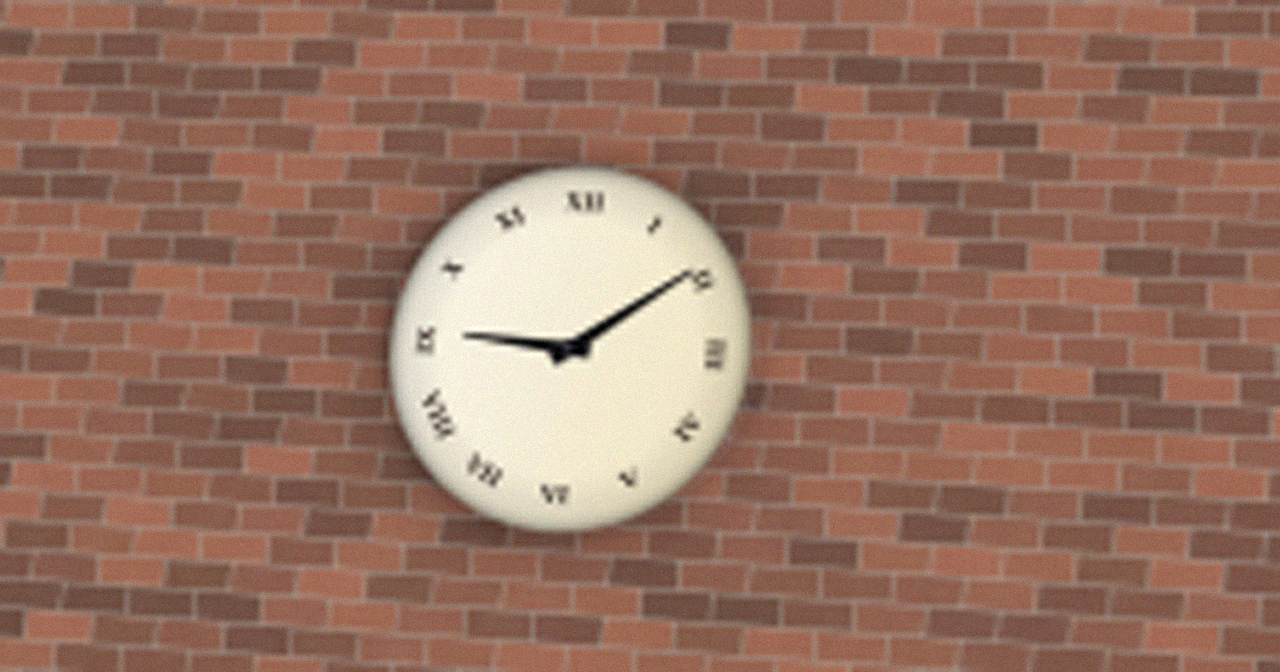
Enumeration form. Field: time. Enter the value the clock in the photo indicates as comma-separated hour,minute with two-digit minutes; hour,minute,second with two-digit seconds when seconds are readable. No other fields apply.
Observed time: 9,09
